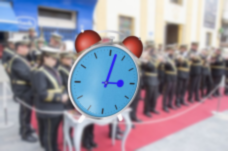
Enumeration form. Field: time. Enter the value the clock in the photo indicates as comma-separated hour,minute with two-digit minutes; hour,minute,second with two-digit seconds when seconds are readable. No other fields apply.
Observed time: 3,02
